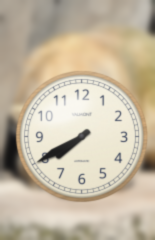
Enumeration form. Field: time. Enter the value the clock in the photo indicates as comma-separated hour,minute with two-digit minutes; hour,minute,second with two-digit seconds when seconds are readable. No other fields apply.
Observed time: 7,40
